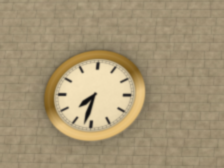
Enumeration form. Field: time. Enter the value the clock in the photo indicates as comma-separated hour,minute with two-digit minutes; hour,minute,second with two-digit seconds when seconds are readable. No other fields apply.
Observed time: 7,32
